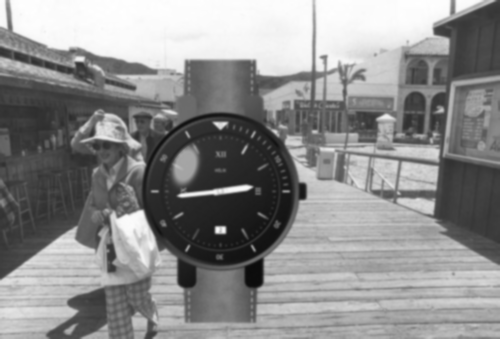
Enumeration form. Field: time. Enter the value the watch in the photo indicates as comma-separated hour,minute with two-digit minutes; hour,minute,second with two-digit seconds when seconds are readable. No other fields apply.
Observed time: 2,44
